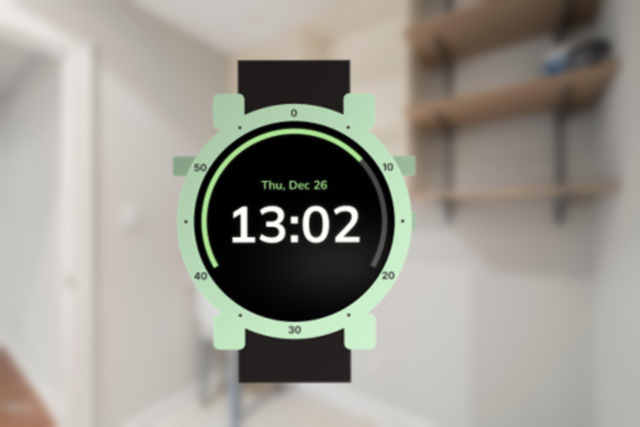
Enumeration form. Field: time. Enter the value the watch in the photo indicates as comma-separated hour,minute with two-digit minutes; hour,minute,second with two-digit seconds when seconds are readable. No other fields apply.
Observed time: 13,02
